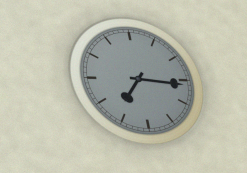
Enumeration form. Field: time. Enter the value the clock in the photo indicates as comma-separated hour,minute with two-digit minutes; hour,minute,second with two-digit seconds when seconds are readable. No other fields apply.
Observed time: 7,16
